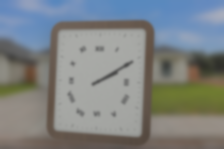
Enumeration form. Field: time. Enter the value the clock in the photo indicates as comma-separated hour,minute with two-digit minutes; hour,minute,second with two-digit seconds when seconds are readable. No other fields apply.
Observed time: 2,10
